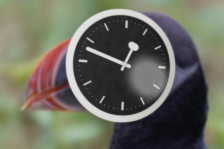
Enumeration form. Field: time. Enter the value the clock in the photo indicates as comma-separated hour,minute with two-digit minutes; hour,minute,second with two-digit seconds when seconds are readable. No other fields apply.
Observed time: 12,48
